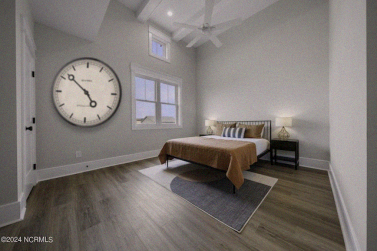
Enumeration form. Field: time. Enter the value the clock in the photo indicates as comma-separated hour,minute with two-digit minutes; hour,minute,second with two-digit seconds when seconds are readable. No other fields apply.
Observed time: 4,52
